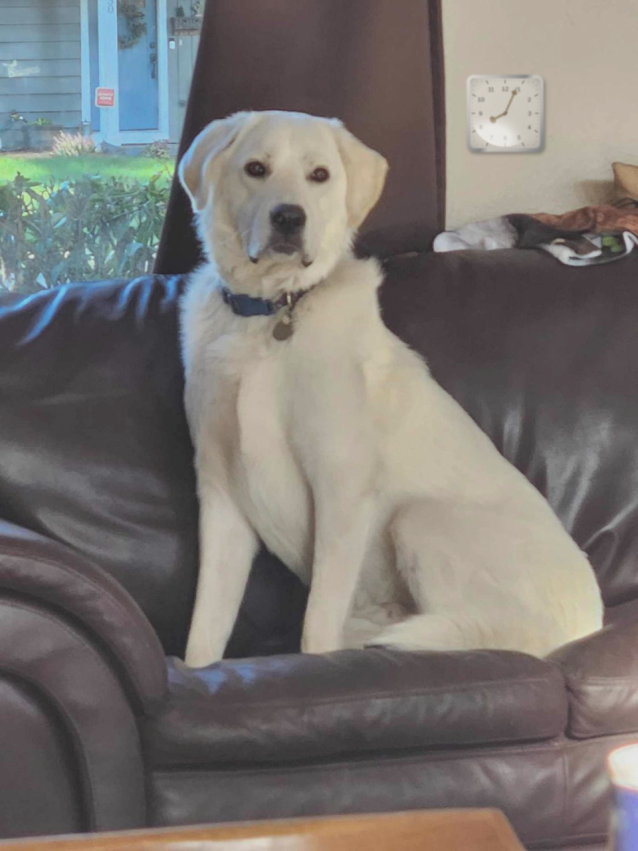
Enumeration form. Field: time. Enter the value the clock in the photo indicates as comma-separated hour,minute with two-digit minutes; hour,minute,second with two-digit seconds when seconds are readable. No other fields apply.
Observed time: 8,04
